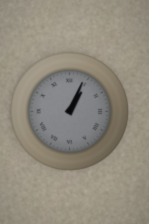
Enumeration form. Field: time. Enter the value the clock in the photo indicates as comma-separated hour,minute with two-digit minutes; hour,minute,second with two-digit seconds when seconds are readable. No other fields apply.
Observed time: 1,04
